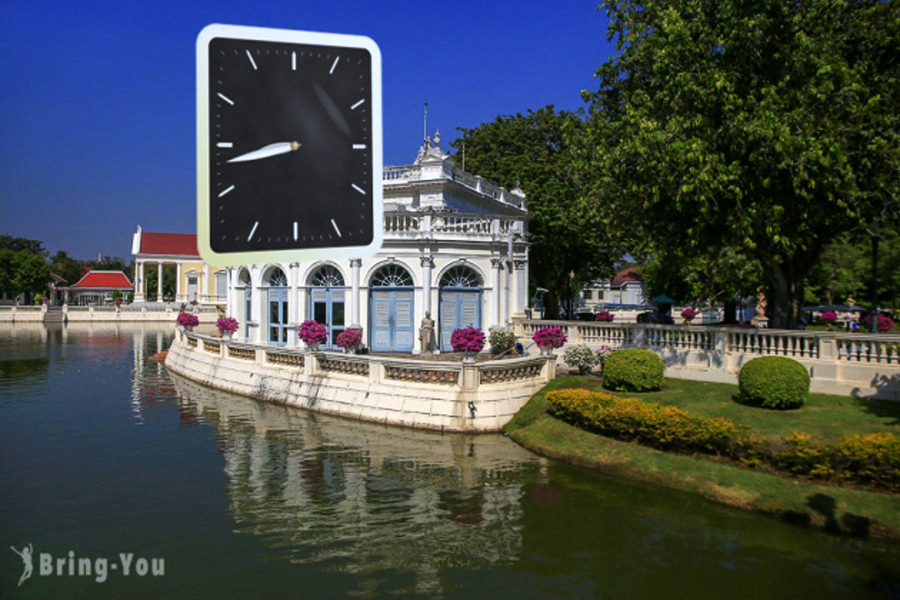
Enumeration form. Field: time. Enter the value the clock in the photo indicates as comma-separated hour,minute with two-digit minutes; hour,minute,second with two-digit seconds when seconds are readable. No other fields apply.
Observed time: 8,43
